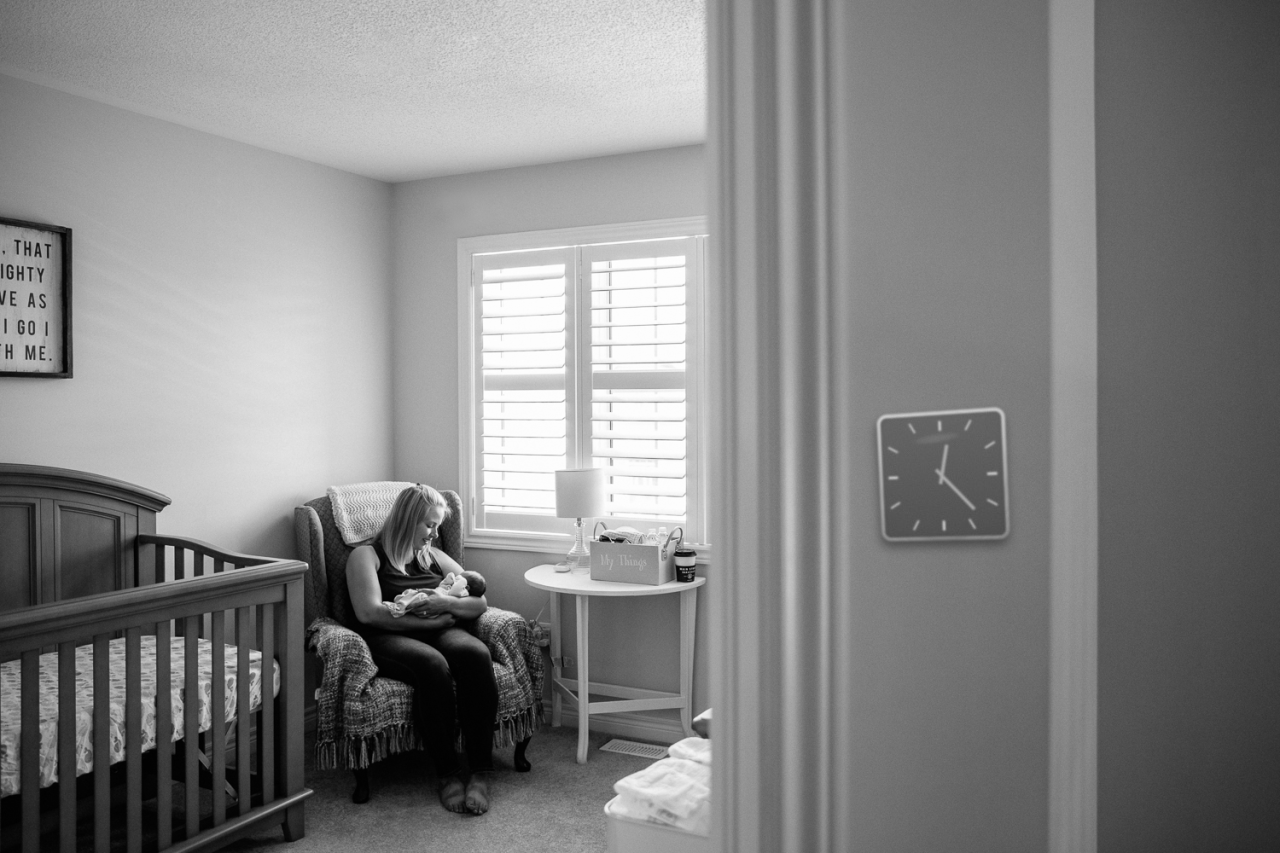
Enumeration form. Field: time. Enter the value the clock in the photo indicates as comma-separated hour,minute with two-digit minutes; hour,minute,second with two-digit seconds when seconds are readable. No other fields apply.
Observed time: 12,23
